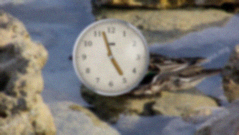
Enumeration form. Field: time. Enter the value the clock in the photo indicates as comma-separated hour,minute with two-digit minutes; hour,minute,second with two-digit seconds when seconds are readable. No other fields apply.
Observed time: 4,57
